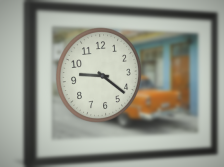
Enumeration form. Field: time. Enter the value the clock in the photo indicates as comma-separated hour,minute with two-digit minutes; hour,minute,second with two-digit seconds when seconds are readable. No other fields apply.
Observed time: 9,22
